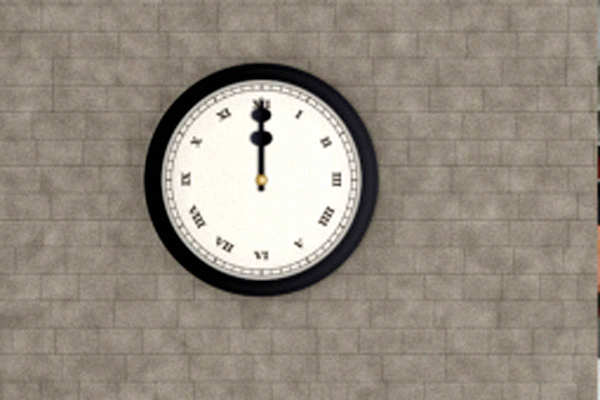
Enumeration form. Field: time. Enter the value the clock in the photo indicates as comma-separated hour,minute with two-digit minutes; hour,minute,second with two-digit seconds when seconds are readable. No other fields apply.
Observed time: 12,00
